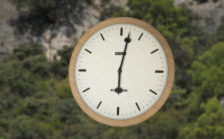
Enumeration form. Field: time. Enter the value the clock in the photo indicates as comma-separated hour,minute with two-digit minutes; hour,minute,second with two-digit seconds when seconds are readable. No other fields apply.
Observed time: 6,02
